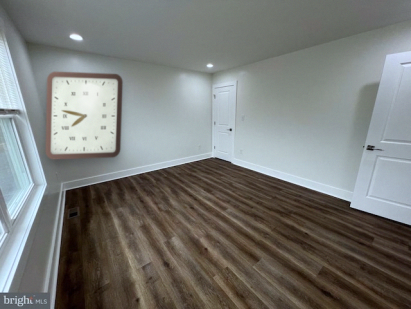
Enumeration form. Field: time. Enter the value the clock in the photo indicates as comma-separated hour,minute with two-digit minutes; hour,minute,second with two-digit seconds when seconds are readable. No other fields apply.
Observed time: 7,47
